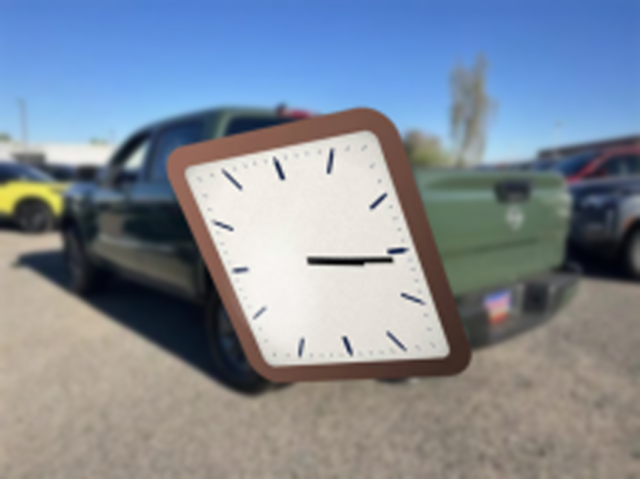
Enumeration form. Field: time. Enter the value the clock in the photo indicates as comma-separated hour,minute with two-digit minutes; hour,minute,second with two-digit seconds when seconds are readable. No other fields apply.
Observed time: 3,16
